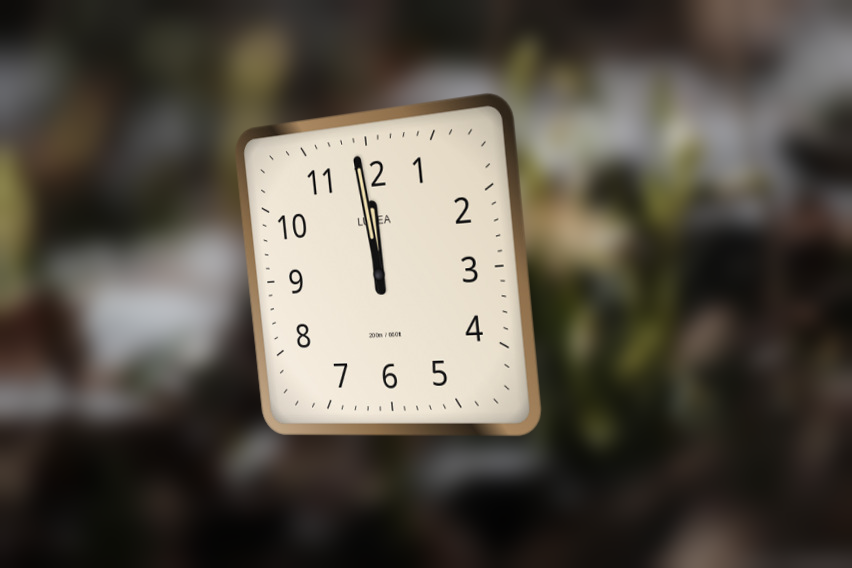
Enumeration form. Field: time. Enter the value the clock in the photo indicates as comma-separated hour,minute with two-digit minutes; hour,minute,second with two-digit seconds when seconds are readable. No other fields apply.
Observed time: 11,59
